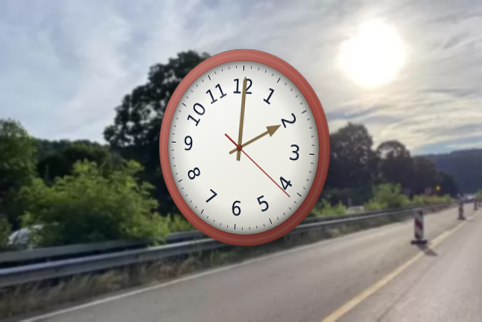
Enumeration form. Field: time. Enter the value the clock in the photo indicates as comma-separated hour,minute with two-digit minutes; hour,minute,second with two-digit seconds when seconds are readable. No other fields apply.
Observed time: 2,00,21
